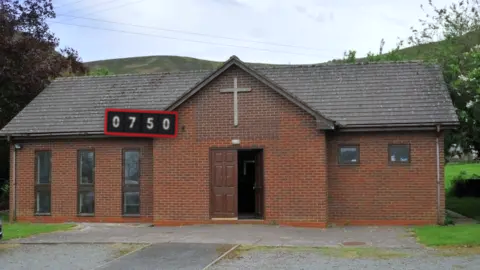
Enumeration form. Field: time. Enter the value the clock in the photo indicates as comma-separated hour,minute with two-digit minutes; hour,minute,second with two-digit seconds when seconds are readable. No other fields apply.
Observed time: 7,50
